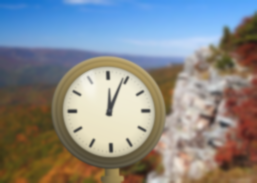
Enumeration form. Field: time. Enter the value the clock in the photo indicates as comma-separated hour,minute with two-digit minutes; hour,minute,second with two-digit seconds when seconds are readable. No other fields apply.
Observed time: 12,04
